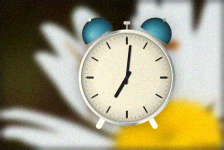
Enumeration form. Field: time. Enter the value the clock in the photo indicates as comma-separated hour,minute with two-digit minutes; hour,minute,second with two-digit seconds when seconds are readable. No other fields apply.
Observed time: 7,01
